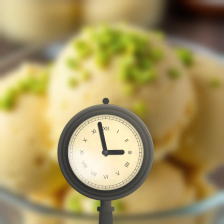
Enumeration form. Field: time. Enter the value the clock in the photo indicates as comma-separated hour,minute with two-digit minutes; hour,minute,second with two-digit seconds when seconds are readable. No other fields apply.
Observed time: 2,58
